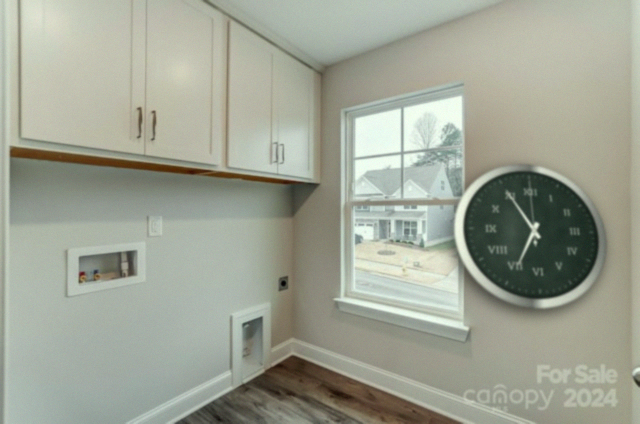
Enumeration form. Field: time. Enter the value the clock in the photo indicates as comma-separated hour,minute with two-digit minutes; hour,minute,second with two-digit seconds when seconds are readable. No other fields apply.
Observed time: 6,55,00
